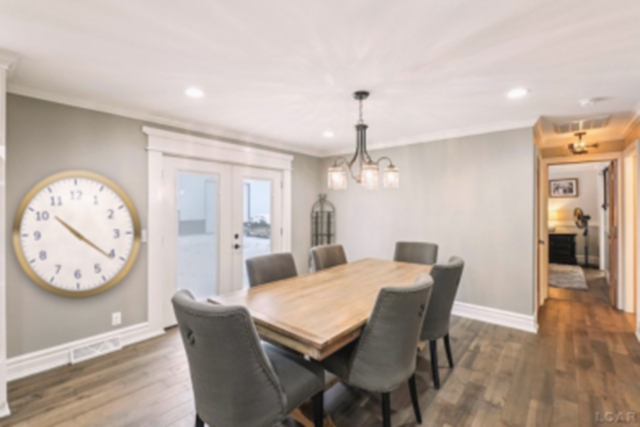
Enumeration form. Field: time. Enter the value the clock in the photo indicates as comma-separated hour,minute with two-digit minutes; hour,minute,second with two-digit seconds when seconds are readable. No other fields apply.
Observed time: 10,21
